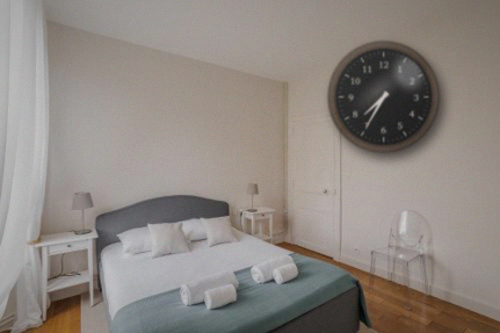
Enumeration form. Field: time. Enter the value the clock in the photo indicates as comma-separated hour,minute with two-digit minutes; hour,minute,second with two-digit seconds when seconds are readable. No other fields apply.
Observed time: 7,35
